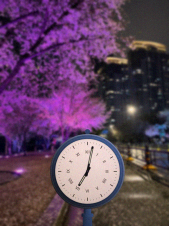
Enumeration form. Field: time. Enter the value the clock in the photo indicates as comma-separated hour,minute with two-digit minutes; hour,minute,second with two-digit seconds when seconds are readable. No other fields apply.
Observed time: 7,02
